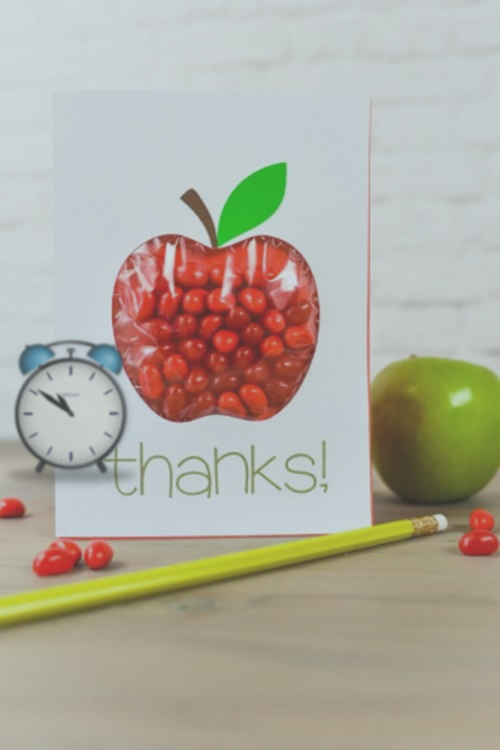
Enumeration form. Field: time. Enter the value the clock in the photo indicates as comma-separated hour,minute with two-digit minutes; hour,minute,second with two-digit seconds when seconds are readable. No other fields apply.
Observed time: 10,51
